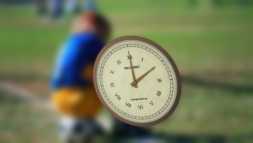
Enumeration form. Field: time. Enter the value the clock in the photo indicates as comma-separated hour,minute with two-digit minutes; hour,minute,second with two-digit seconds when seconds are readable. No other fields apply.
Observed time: 2,00
